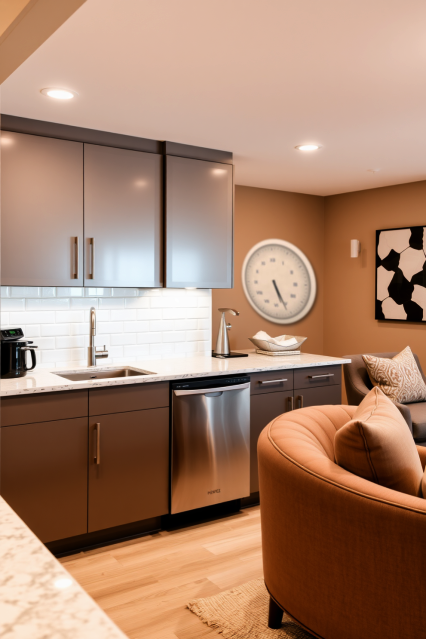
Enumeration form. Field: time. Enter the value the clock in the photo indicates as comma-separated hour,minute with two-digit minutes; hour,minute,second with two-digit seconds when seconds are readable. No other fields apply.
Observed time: 5,26
